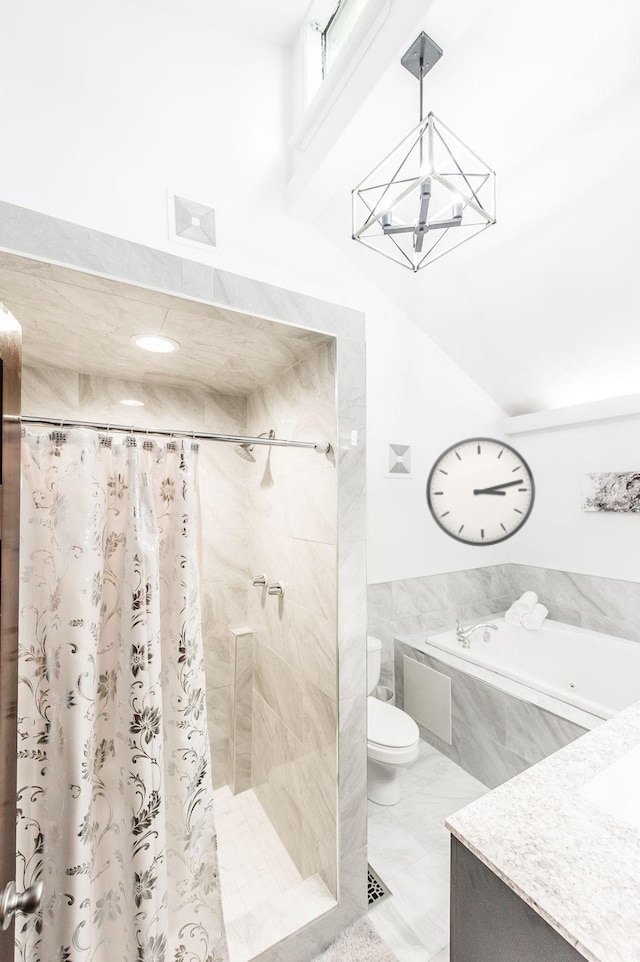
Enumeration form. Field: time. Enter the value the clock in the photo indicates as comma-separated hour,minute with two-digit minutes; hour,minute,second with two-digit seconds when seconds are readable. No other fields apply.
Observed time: 3,13
